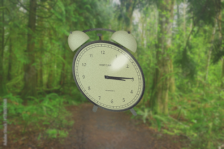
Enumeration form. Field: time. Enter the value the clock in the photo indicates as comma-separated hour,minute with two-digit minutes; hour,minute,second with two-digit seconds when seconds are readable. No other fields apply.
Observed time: 3,15
